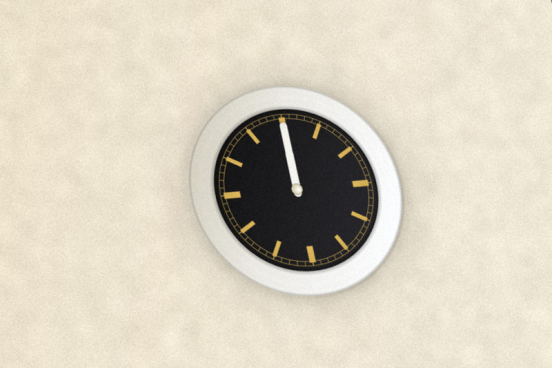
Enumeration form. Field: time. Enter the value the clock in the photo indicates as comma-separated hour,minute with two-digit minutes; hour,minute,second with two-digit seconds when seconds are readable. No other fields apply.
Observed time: 12,00
